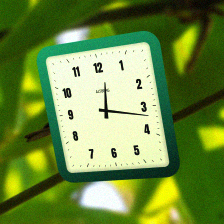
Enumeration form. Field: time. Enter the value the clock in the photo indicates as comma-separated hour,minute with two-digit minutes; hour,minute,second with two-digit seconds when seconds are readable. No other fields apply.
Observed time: 12,17
